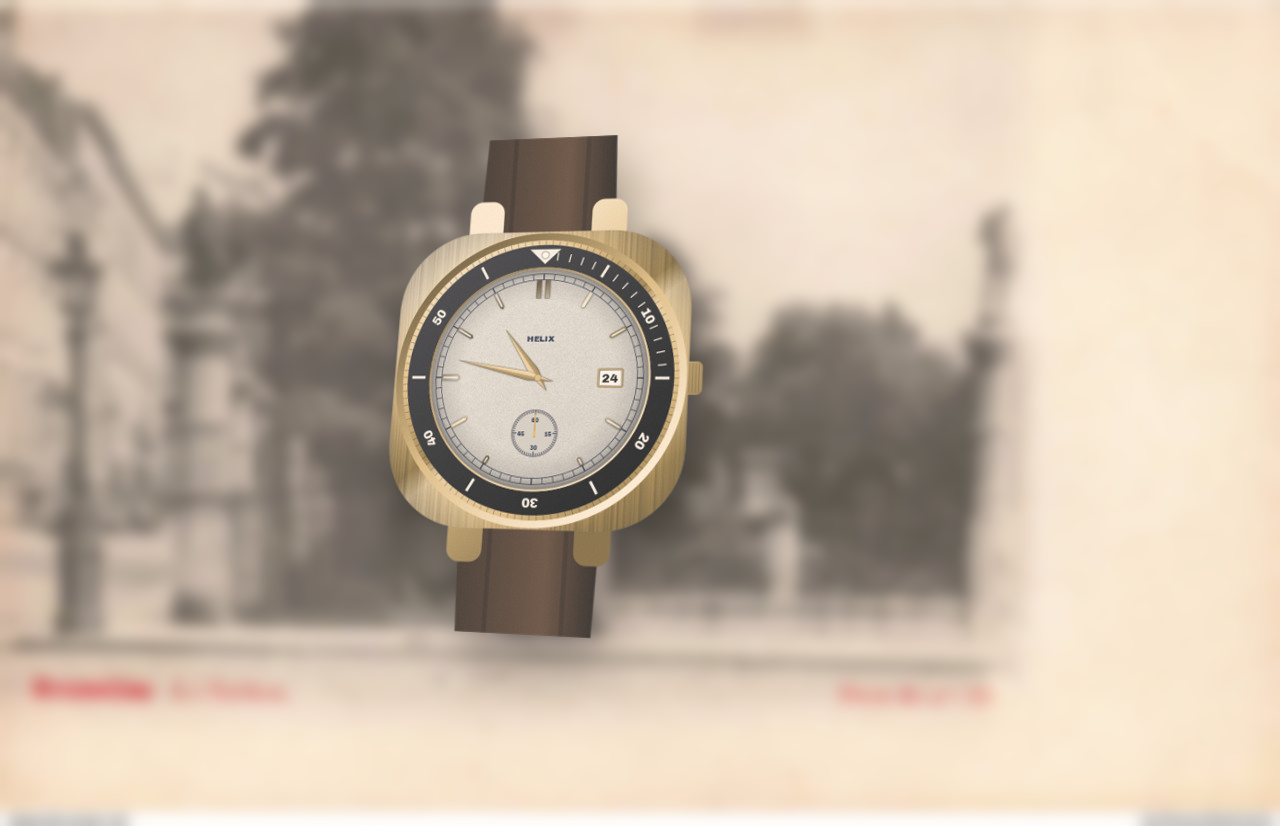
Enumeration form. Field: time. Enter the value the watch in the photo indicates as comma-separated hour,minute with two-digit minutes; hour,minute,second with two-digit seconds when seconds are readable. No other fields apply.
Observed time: 10,47
